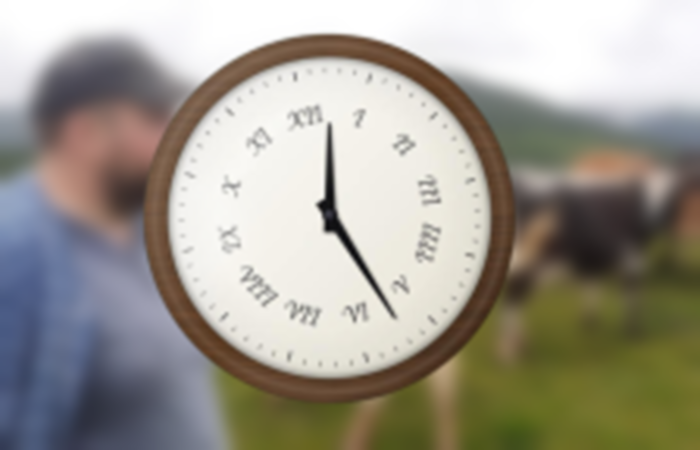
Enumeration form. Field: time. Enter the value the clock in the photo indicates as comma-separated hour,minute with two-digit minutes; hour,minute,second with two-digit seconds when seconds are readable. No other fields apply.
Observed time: 12,27
